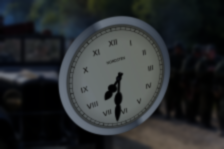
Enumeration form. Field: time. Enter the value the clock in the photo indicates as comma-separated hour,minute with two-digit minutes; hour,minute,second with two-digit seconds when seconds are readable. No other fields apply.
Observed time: 7,32
